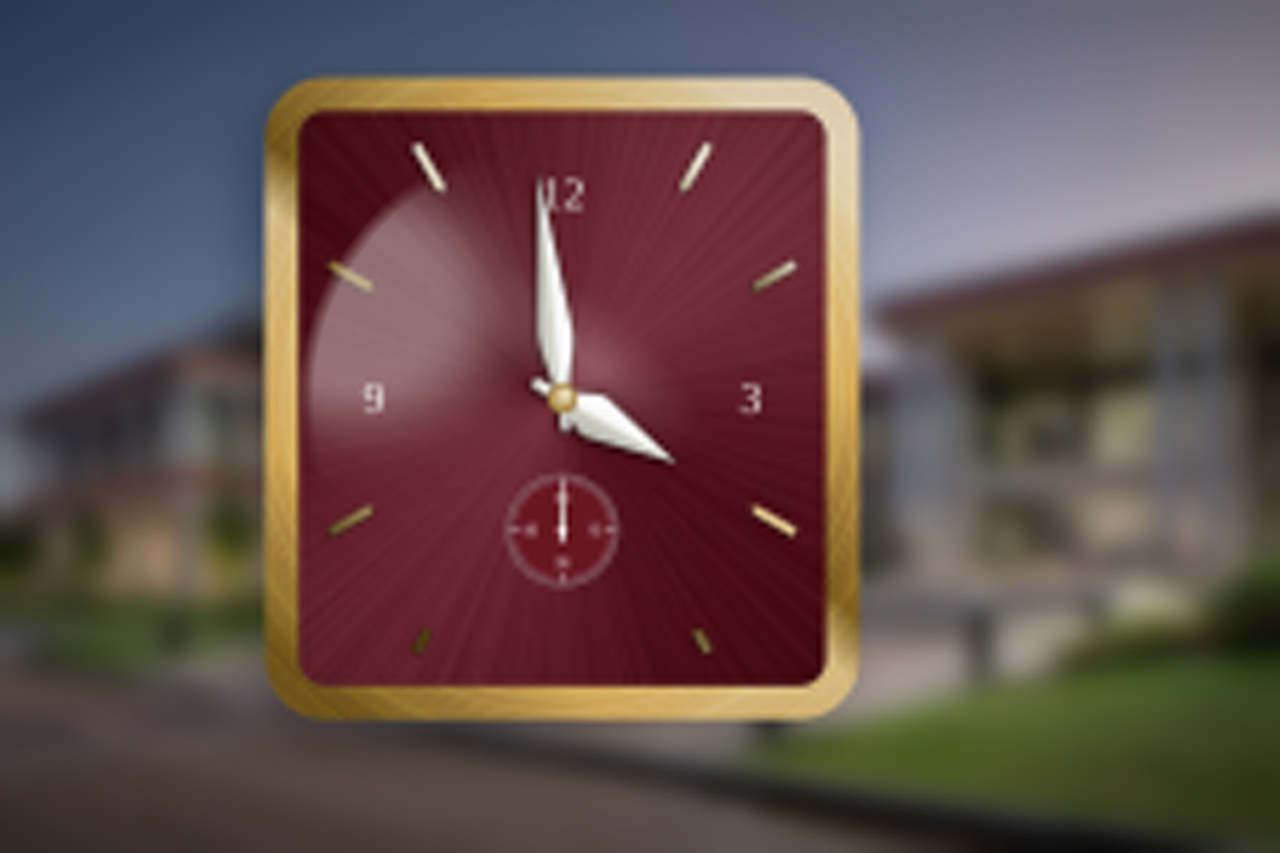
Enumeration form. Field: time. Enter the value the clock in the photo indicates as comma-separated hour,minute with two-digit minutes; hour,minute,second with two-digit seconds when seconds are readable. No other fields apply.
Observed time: 3,59
